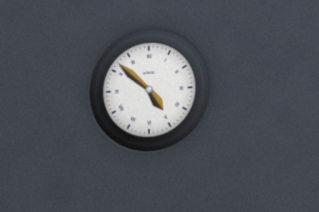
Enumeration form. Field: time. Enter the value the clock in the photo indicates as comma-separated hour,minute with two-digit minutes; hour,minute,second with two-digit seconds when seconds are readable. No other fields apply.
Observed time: 4,52
